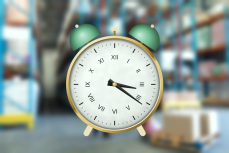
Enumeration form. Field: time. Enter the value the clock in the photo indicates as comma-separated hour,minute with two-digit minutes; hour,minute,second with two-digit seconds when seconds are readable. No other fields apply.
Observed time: 3,21
